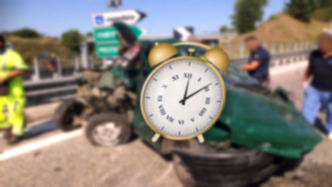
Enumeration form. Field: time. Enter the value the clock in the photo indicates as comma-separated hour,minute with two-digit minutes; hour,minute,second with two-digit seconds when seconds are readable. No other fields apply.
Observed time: 12,09
